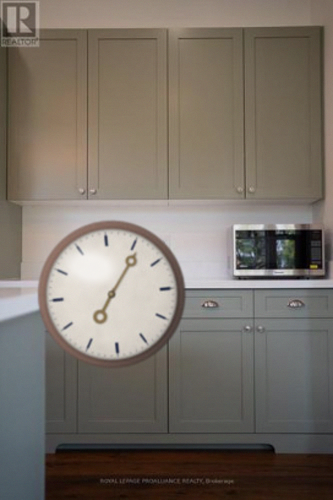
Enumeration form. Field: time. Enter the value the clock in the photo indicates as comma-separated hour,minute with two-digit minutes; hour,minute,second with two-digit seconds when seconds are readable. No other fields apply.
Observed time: 7,06
